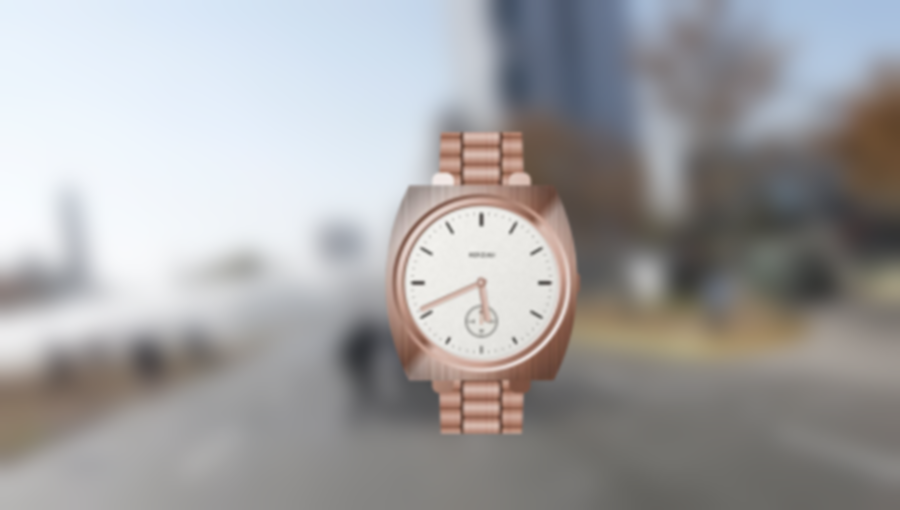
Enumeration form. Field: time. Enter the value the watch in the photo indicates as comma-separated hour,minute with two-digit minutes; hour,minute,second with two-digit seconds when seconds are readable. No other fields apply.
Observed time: 5,41
